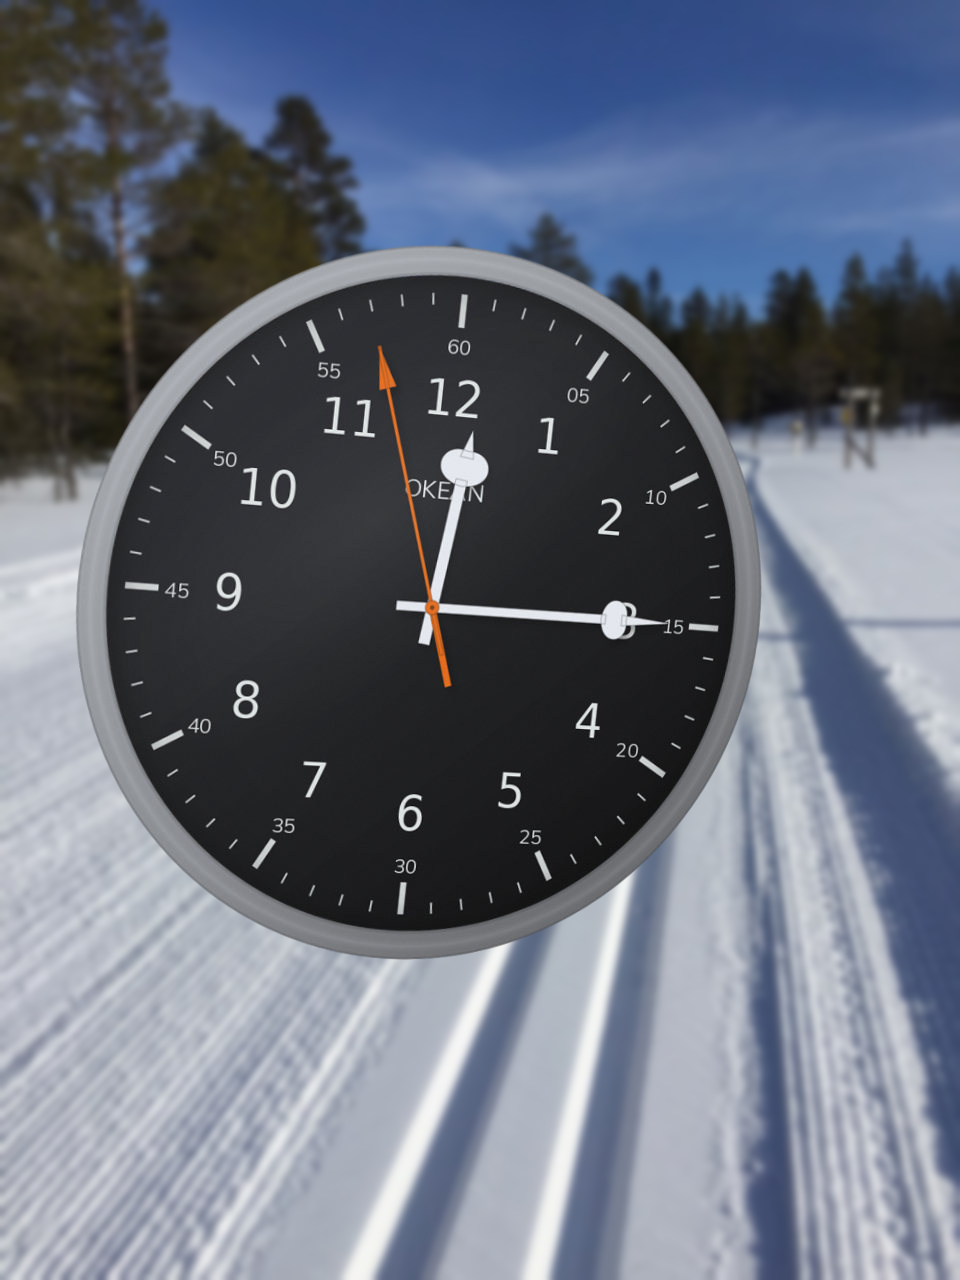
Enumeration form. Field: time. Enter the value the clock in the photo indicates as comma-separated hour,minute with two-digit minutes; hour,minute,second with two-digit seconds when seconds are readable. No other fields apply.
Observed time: 12,14,57
